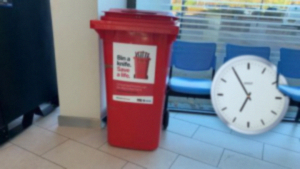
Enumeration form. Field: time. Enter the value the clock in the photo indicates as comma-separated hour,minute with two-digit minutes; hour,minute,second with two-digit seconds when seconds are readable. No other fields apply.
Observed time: 6,55
